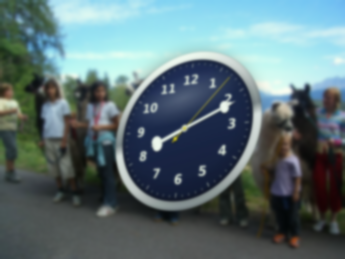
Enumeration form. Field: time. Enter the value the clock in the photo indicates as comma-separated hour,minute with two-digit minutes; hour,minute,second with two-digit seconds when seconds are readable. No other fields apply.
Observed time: 8,11,07
